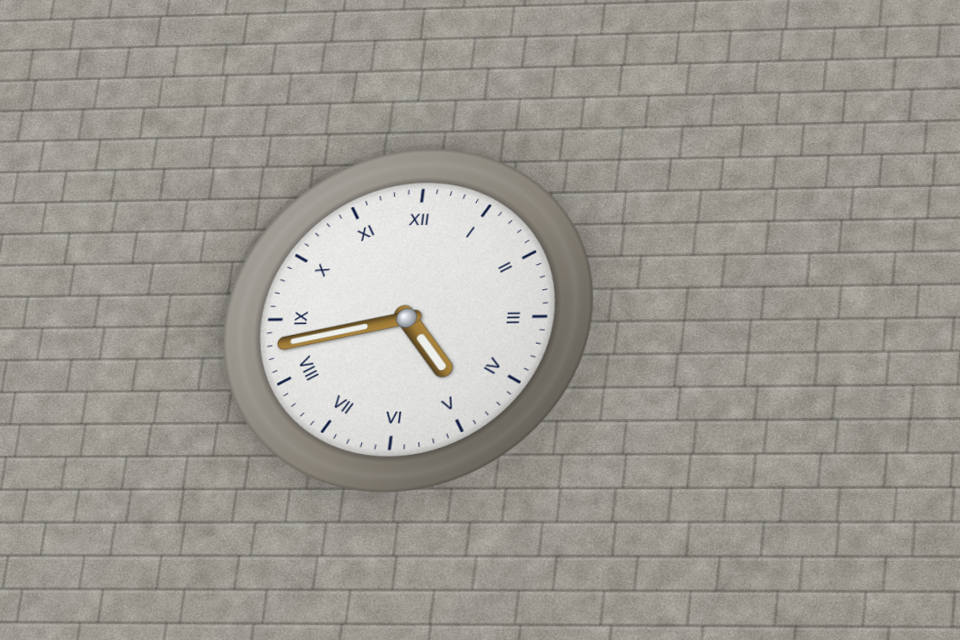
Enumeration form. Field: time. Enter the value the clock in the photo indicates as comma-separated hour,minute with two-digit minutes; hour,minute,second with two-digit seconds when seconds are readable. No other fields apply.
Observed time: 4,43
